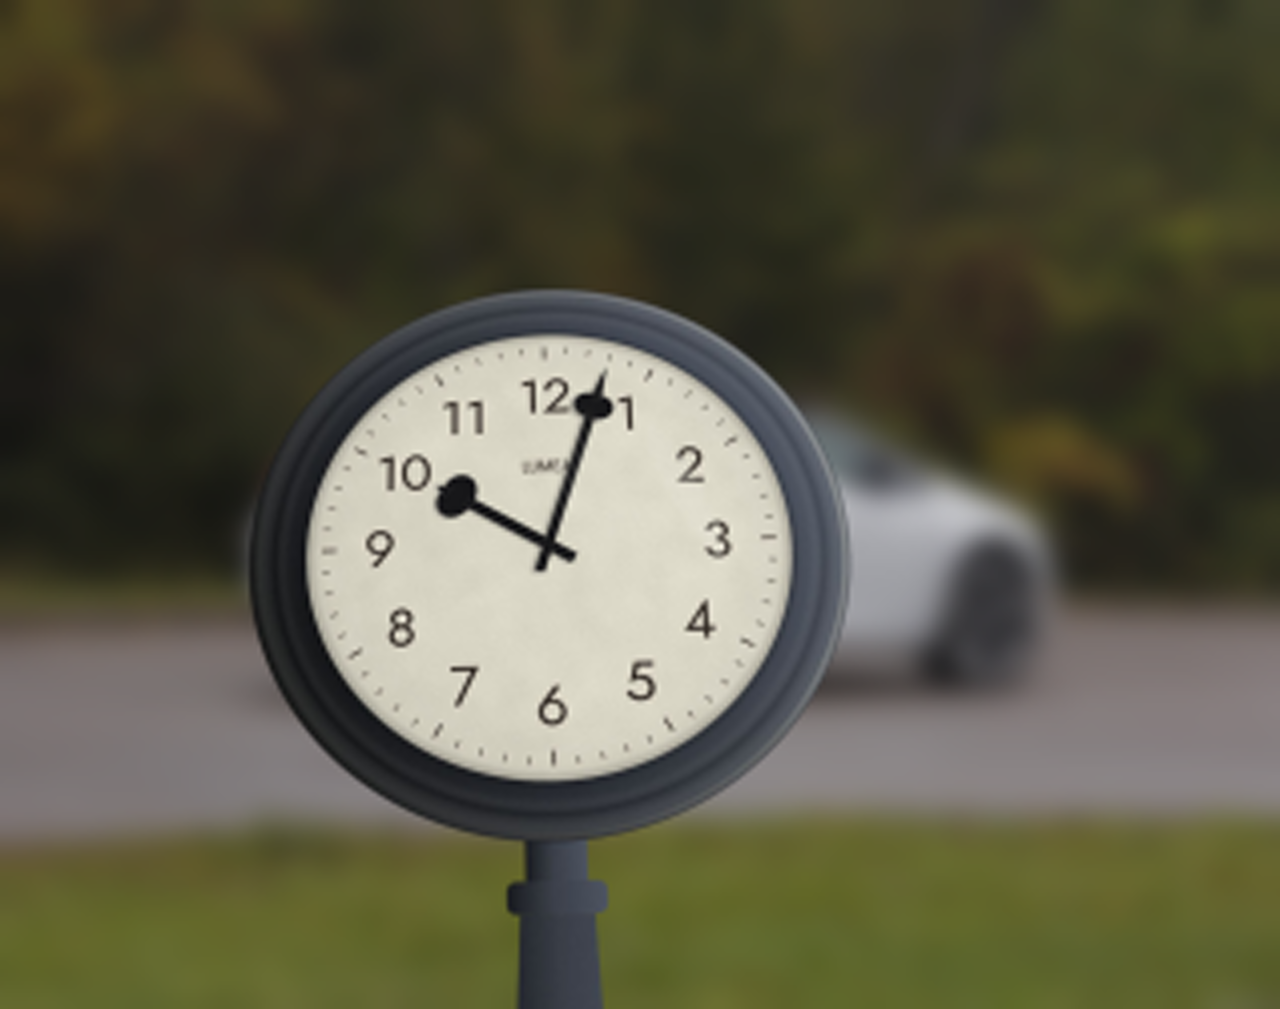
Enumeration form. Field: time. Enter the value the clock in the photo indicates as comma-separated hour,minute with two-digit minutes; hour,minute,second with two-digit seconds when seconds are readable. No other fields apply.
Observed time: 10,03
